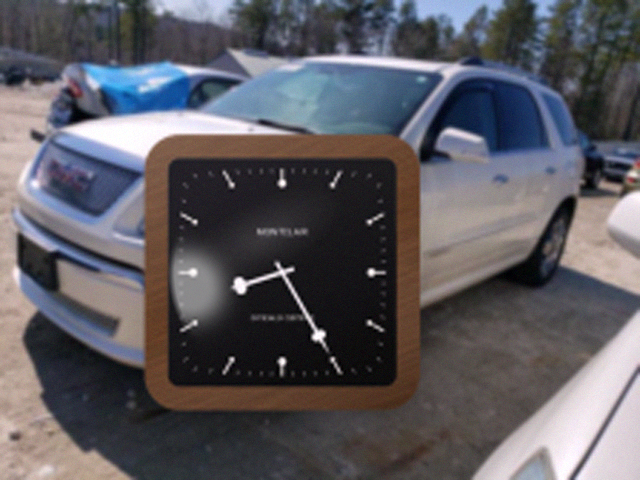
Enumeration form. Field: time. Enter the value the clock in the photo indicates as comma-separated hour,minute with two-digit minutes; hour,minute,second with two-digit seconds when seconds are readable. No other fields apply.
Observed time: 8,25
